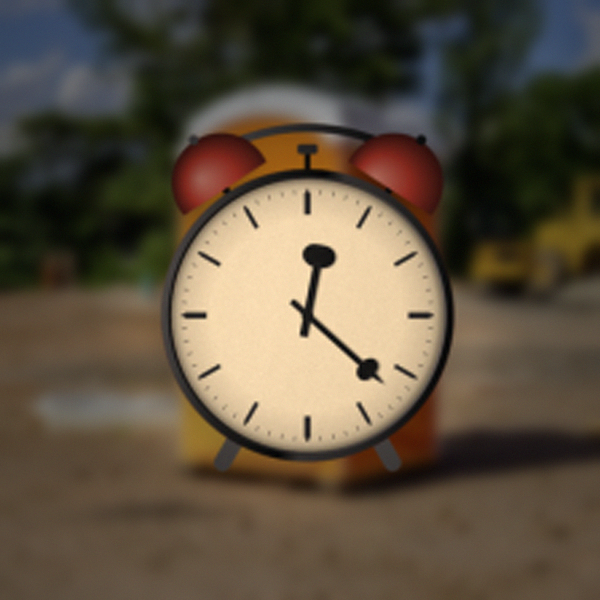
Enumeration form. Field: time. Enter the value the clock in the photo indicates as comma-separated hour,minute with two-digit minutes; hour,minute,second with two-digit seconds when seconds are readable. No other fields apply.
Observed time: 12,22
